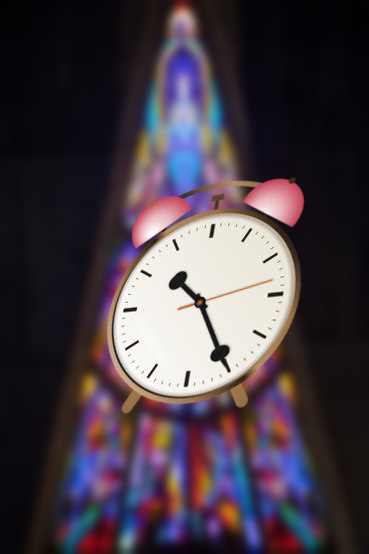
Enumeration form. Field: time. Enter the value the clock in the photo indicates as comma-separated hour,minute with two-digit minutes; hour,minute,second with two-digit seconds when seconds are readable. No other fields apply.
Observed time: 10,25,13
